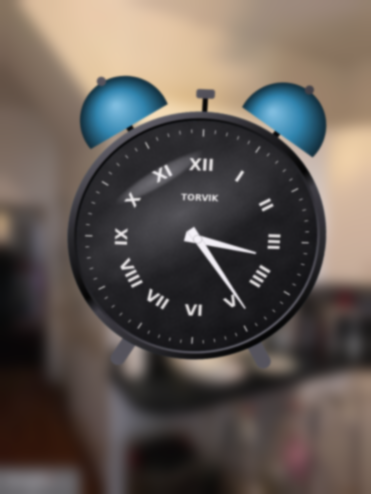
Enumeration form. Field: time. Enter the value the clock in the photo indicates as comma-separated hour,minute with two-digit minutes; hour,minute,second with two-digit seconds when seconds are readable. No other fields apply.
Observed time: 3,24
